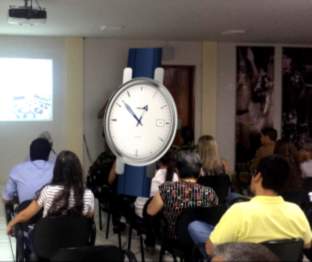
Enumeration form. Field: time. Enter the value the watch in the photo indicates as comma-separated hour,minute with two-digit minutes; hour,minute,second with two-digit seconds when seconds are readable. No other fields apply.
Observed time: 12,52
